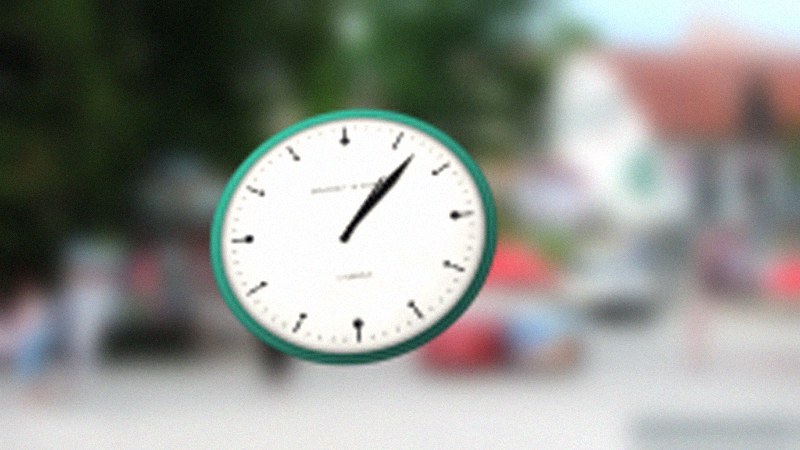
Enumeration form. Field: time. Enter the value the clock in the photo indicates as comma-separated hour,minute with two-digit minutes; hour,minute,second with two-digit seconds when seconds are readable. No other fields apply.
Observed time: 1,07
